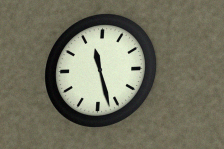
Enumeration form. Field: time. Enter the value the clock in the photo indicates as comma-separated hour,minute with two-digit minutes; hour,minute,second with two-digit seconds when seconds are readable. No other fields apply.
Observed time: 11,27
